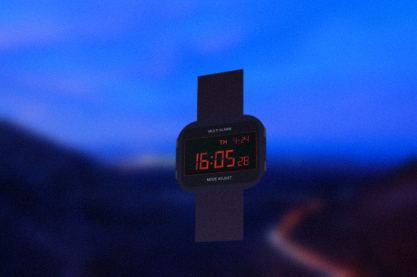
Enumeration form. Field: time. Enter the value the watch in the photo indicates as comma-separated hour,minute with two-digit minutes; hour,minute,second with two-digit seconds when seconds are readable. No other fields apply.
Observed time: 16,05
